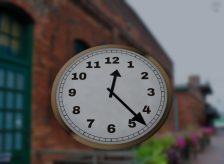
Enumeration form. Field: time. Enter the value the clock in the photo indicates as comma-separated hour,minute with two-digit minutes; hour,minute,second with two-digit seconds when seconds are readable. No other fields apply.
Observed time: 12,23
